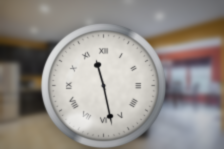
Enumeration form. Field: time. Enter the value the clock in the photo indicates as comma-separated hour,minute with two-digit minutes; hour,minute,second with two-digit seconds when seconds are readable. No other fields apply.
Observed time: 11,28
